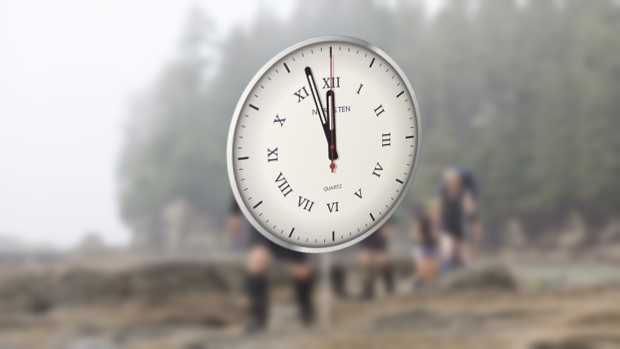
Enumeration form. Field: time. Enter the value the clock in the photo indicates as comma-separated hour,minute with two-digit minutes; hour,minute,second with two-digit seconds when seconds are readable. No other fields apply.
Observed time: 11,57,00
